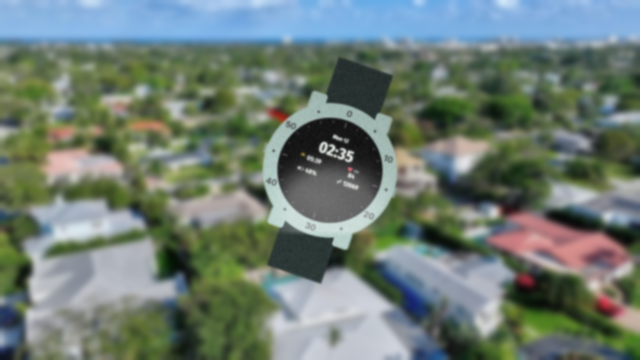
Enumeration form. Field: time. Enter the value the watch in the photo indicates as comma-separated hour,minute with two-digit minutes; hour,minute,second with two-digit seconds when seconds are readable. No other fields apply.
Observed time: 2,35
